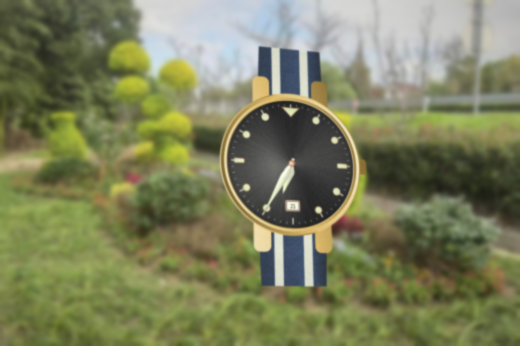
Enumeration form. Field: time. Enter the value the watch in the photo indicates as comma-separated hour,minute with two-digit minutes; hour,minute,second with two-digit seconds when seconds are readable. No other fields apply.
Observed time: 6,35
